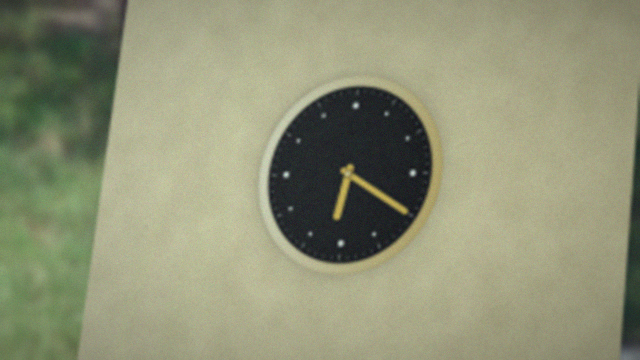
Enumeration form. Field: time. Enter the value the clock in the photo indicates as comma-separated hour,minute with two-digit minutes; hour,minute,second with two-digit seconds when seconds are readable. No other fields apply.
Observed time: 6,20
